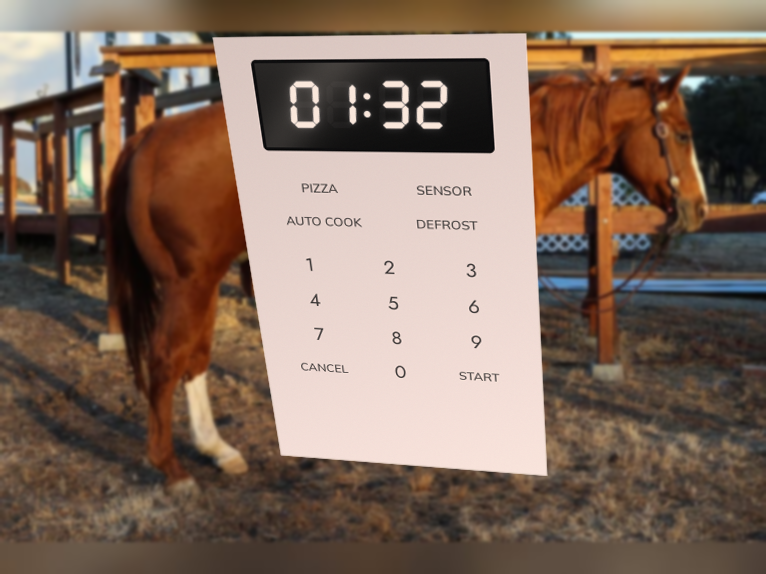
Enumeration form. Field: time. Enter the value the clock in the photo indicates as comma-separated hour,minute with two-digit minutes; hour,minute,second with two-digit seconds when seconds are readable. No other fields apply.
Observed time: 1,32
